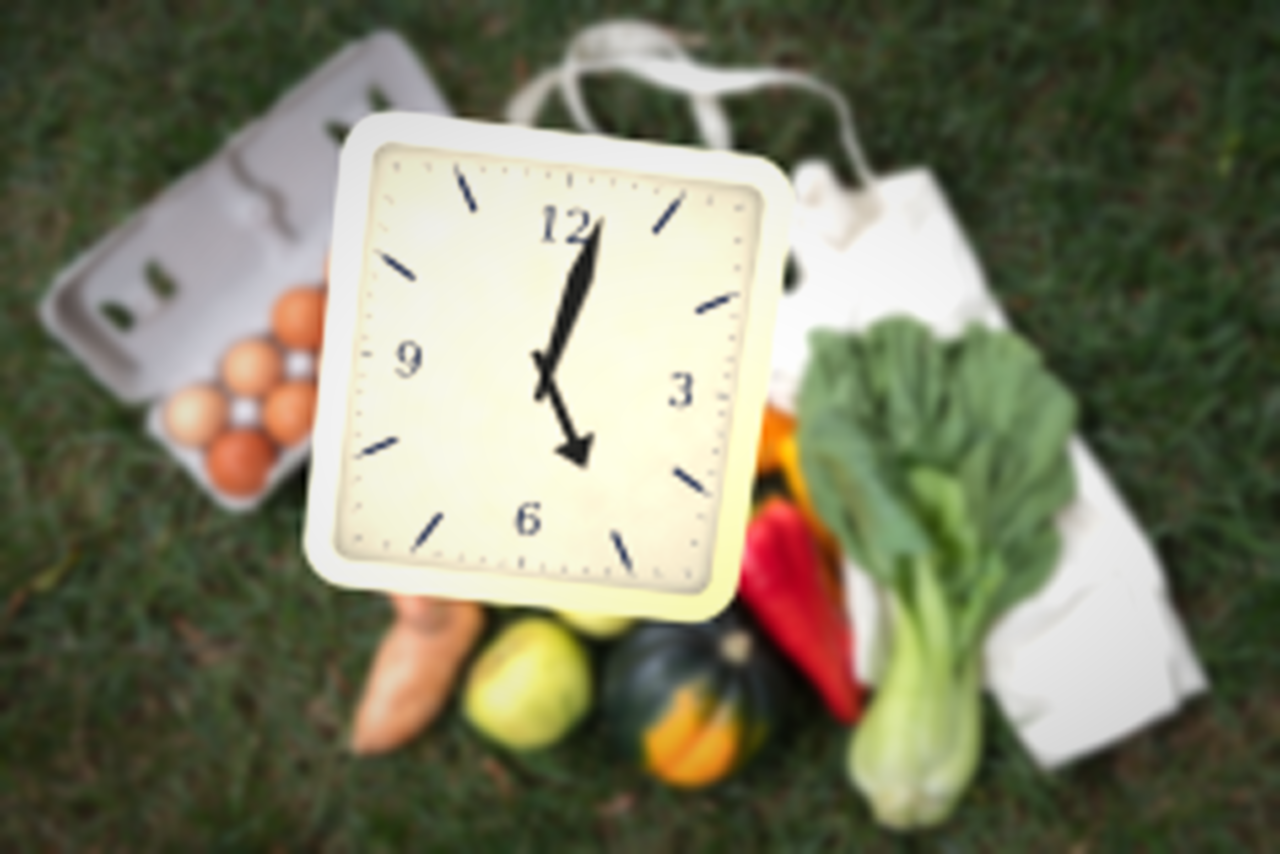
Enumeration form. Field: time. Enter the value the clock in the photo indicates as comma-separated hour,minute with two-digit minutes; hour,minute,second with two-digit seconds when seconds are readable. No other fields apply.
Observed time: 5,02
